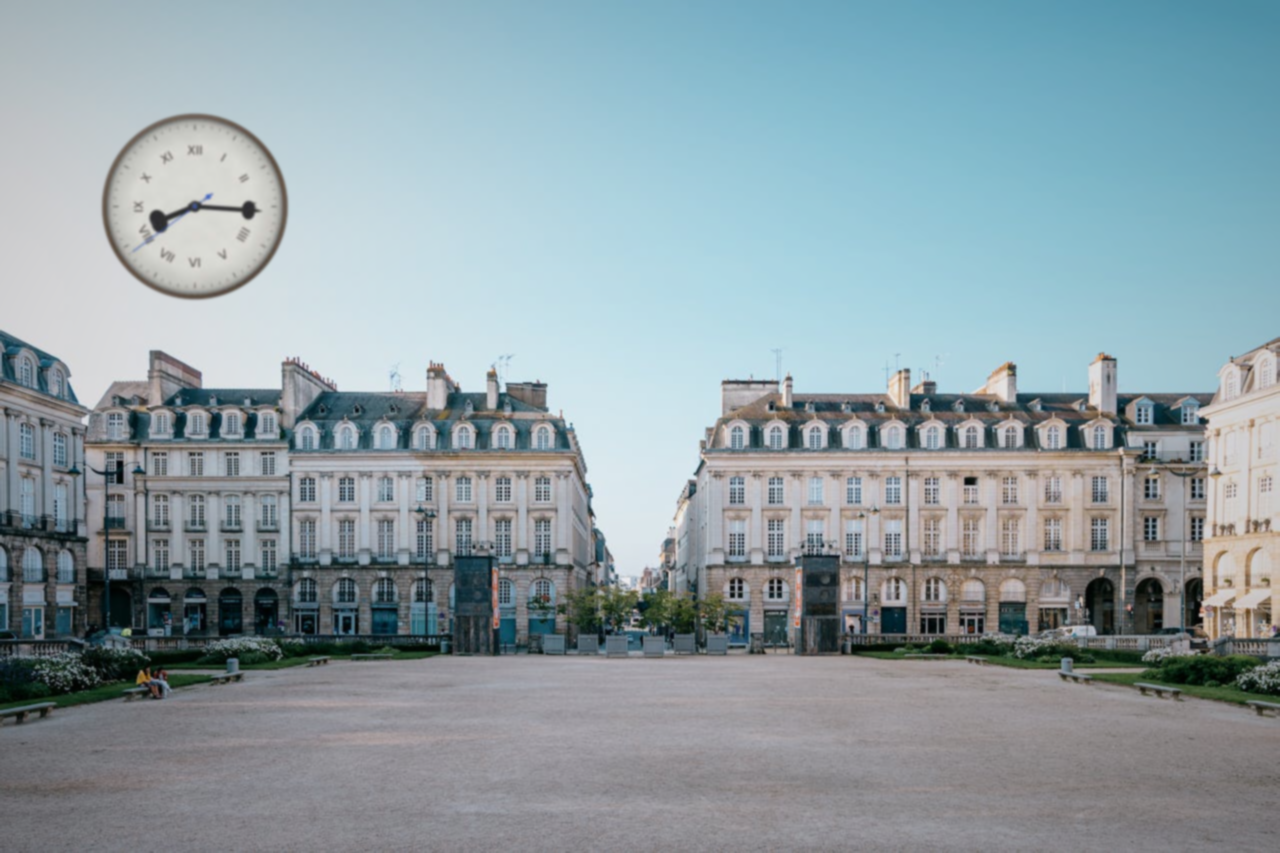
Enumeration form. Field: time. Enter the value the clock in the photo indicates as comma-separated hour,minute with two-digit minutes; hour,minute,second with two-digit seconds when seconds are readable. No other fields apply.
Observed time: 8,15,39
